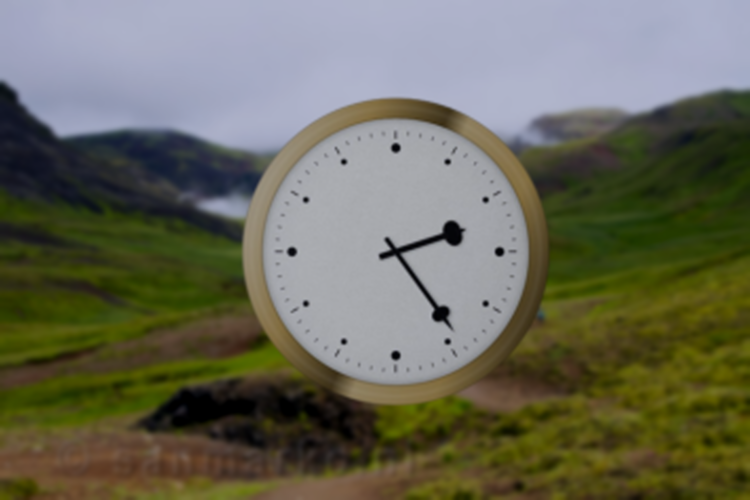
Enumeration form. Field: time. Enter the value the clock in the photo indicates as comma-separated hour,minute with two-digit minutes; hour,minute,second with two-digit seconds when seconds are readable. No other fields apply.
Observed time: 2,24
